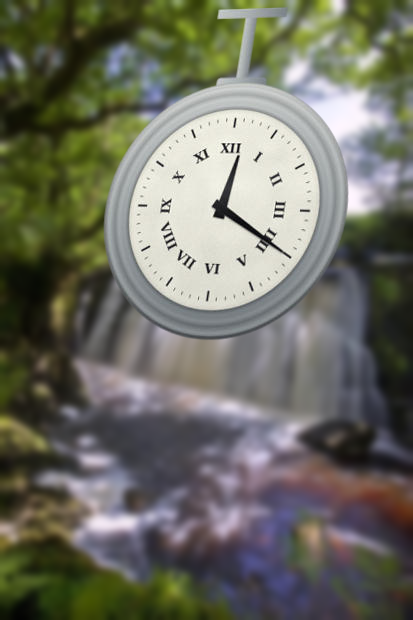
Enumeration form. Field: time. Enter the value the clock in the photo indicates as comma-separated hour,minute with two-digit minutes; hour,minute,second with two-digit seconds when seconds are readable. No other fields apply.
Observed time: 12,20
